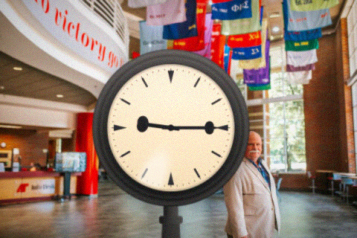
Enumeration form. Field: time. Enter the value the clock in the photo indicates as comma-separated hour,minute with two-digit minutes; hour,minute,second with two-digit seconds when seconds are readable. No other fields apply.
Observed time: 9,15
